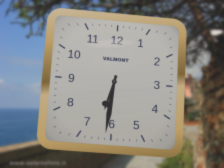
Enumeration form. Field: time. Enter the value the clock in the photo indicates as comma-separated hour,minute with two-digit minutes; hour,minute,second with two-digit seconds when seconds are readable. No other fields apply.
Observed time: 6,31
